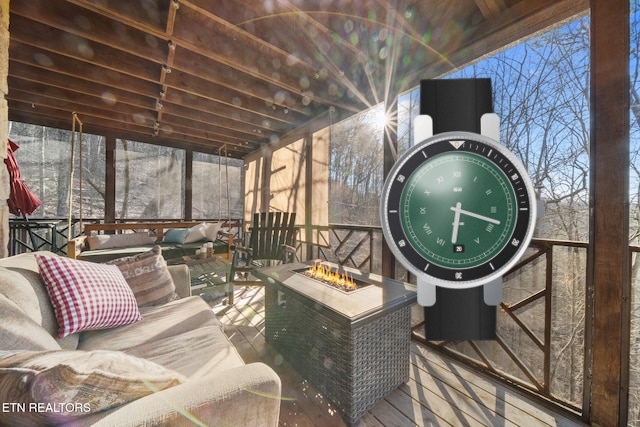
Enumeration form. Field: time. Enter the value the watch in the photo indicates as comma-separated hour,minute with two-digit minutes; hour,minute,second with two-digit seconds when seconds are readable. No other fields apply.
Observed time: 6,18
